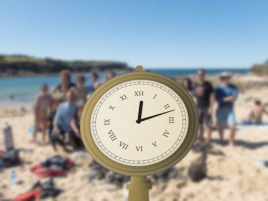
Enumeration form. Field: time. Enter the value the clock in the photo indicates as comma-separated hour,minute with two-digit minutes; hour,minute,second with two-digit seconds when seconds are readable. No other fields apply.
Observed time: 12,12
